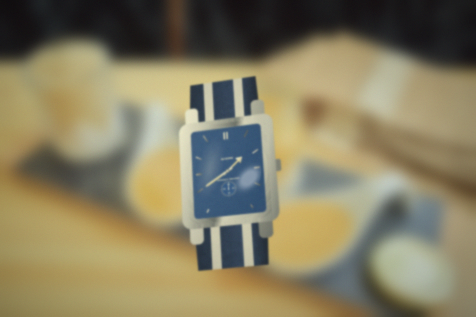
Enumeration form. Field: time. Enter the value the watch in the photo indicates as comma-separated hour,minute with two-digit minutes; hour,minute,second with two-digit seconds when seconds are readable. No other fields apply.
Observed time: 1,40
